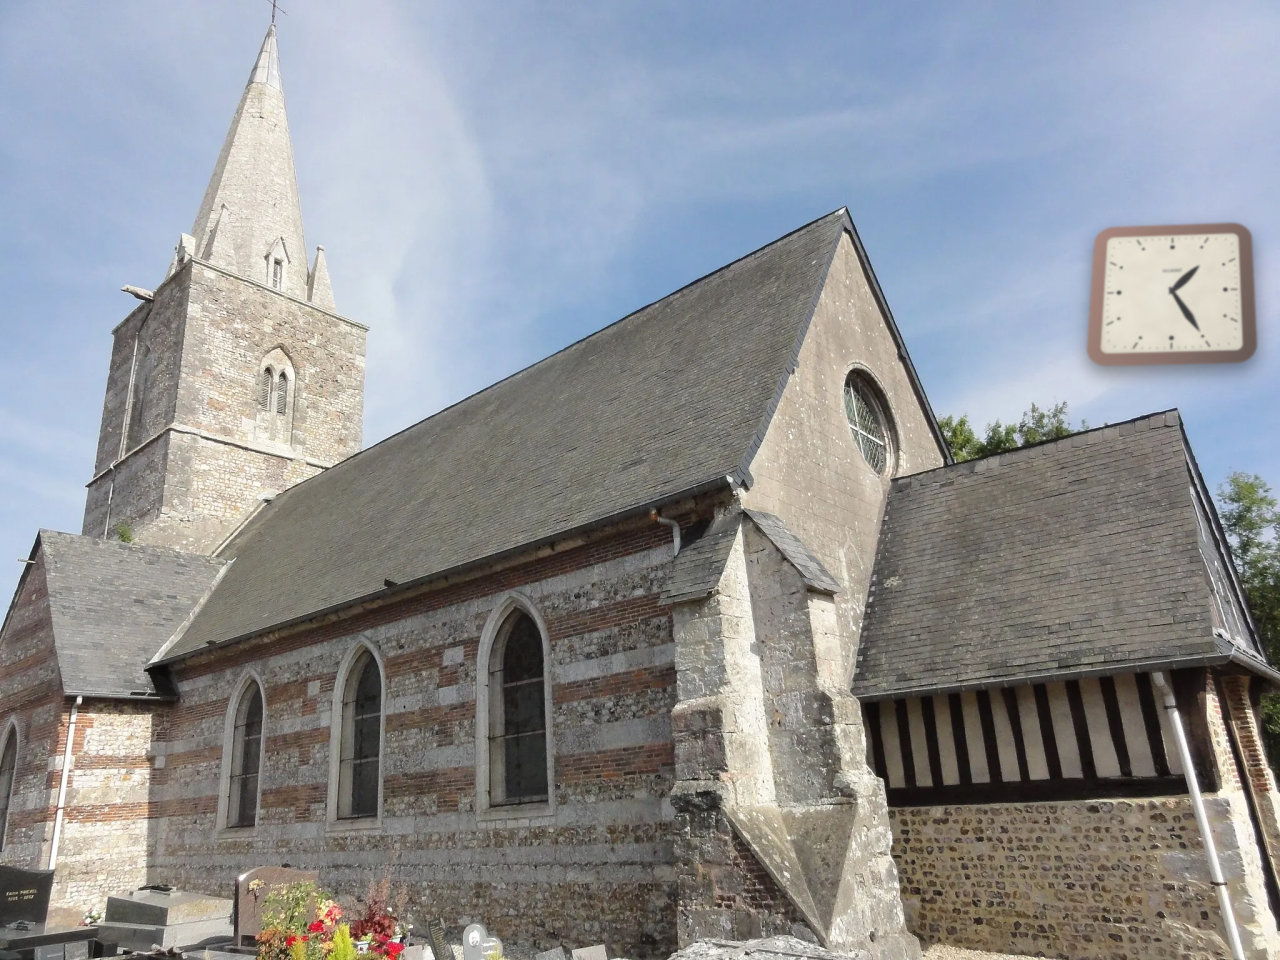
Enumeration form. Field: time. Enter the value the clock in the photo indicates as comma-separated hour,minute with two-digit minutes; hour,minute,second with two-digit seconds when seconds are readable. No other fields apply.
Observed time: 1,25
